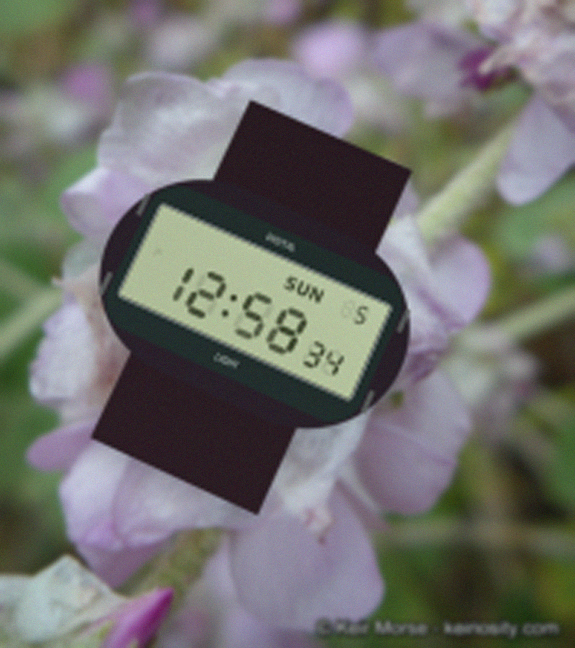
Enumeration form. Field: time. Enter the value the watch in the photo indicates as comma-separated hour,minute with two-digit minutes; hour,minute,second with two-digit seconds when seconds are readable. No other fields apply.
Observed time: 12,58,34
